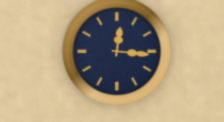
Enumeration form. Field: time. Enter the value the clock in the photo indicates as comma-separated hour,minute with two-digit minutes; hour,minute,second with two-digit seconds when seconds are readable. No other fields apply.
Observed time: 12,16
